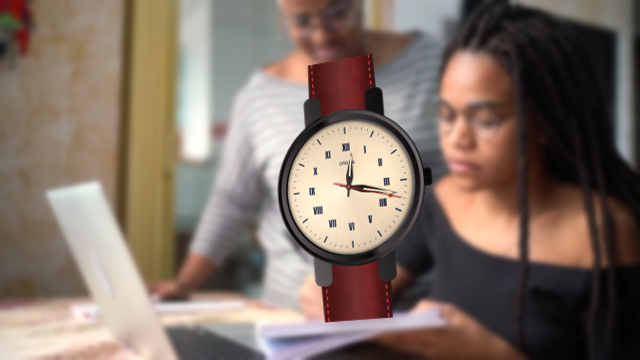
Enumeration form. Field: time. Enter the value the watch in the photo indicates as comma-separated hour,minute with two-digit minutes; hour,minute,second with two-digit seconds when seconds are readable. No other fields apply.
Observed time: 12,17,18
